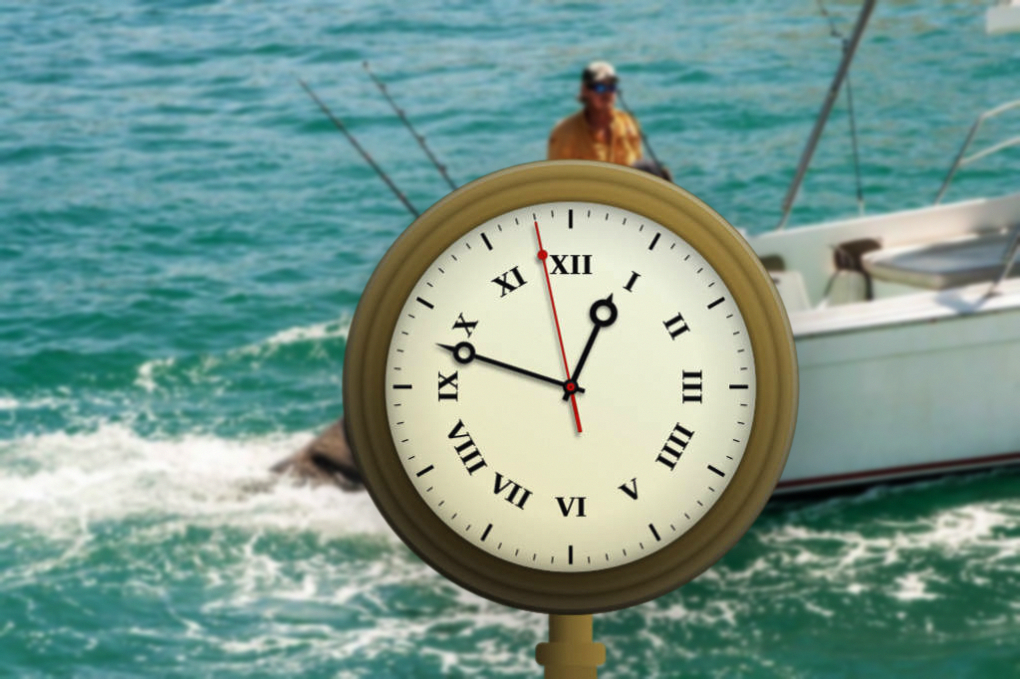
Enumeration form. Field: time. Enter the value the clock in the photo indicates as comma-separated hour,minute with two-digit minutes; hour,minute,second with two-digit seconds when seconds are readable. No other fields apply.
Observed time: 12,47,58
